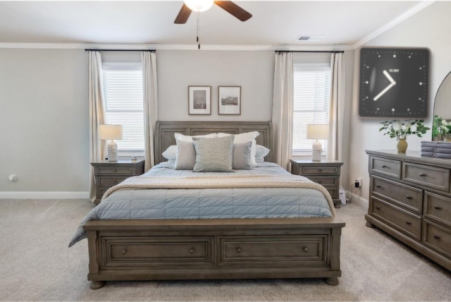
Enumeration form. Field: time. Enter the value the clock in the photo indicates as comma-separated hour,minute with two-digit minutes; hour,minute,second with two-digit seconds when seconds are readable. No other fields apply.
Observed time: 10,38
